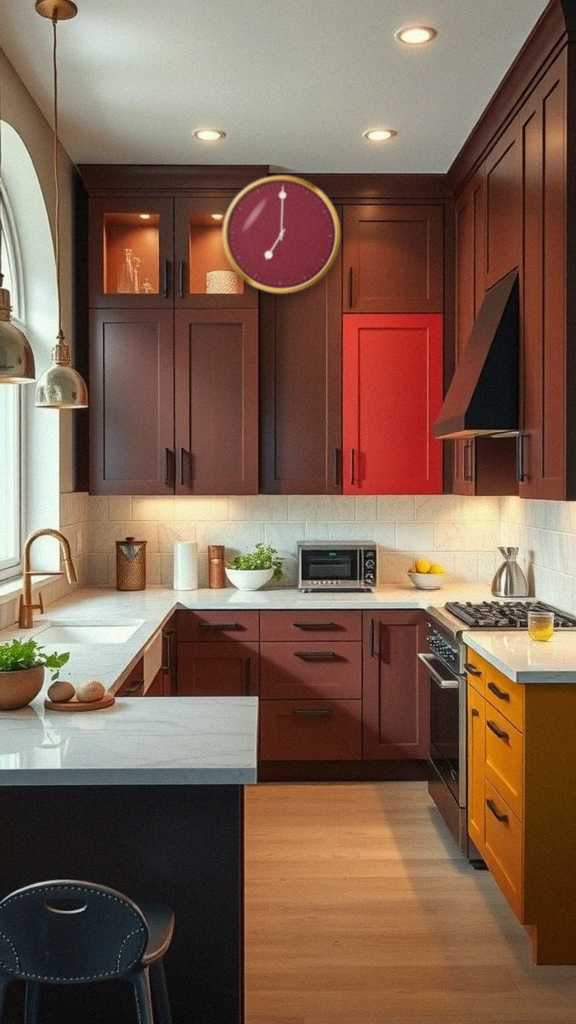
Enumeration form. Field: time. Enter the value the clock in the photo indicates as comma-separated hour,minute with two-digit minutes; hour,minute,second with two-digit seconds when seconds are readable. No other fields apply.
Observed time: 7,00
